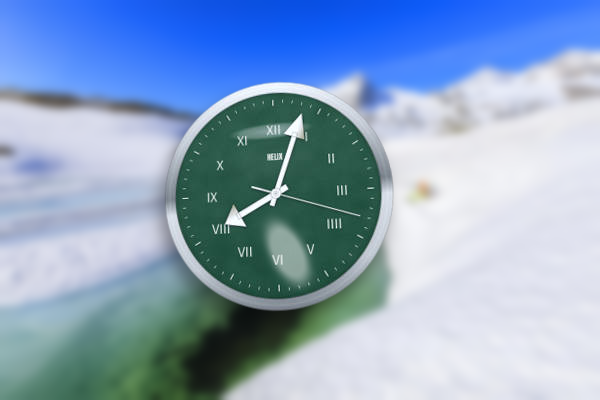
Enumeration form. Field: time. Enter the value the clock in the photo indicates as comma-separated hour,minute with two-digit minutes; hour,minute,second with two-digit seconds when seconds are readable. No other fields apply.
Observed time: 8,03,18
